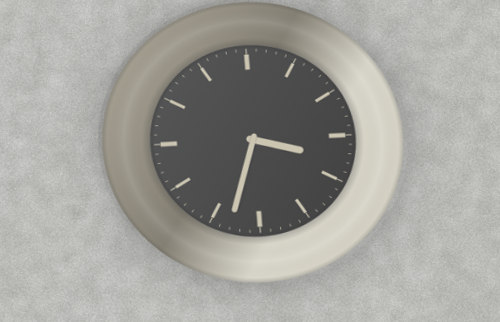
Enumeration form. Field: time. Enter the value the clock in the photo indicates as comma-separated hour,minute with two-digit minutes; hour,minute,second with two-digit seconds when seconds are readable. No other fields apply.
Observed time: 3,33
